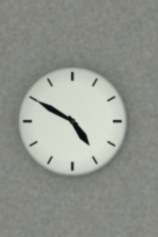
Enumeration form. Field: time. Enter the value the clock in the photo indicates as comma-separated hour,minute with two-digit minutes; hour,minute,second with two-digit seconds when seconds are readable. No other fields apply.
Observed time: 4,50
